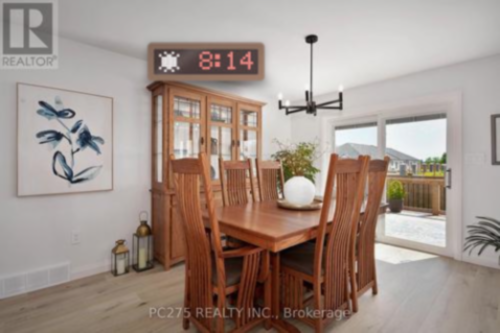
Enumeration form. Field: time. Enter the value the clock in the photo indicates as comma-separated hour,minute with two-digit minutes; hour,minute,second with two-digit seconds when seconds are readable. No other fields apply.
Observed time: 8,14
